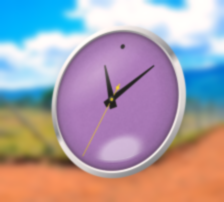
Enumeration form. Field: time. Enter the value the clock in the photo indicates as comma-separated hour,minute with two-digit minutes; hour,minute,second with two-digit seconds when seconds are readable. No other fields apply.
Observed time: 11,07,33
